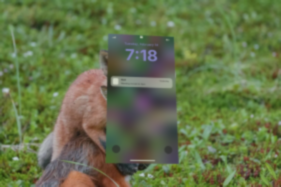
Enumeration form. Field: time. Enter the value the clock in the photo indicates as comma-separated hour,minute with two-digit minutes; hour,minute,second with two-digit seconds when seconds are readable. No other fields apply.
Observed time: 7,18
